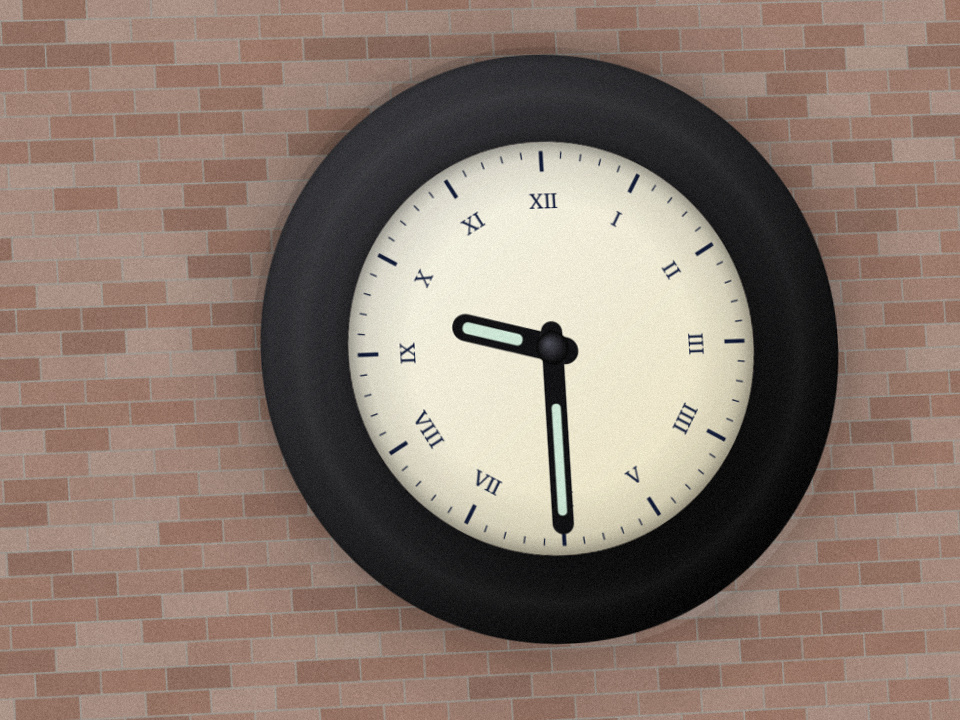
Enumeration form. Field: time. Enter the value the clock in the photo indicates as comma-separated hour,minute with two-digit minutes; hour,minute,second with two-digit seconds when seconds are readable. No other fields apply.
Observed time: 9,30
